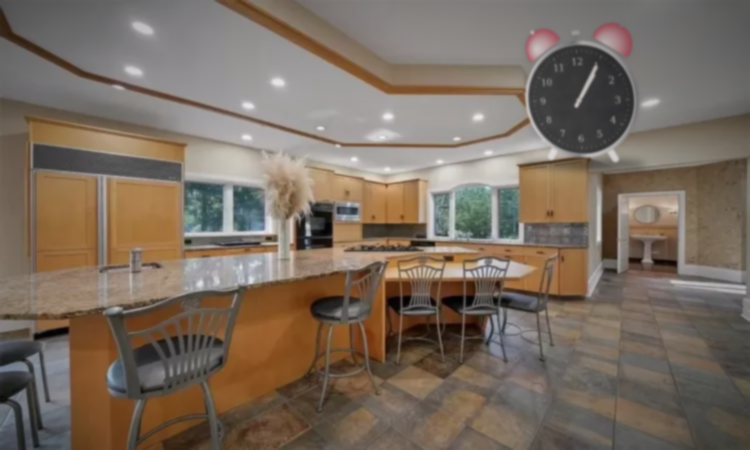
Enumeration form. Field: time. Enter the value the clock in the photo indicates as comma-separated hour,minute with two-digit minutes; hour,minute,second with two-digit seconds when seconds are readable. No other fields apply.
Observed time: 1,05
